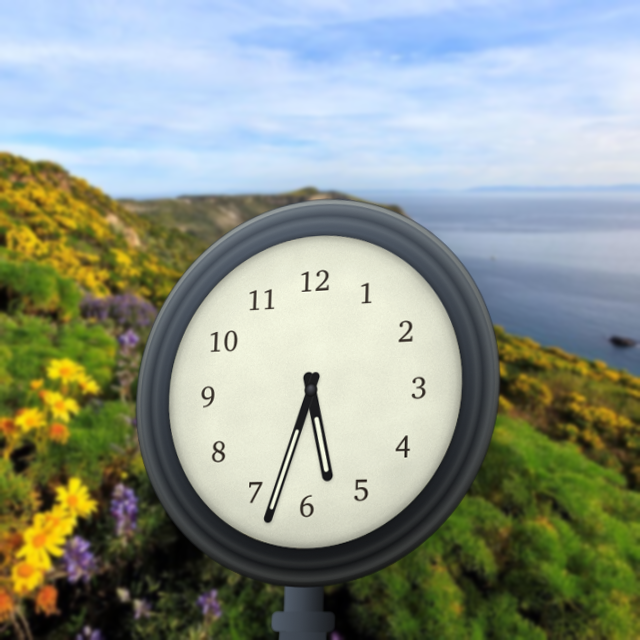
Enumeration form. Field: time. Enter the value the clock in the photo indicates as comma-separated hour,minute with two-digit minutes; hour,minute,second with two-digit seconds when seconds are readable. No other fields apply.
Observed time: 5,33
